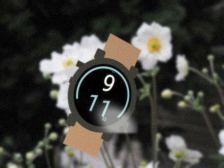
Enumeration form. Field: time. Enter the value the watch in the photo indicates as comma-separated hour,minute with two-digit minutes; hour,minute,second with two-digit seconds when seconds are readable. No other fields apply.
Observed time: 9,11
